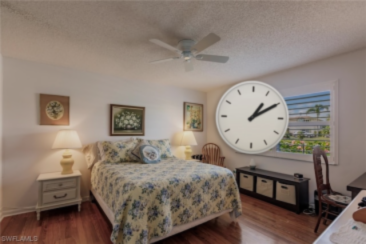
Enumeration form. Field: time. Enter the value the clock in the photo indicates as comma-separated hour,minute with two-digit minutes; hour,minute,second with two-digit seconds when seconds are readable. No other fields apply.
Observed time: 1,10
